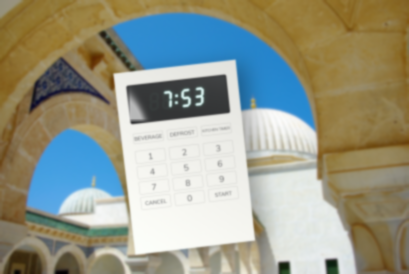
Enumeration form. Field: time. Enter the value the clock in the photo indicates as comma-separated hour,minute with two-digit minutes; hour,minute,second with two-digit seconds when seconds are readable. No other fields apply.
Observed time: 7,53
